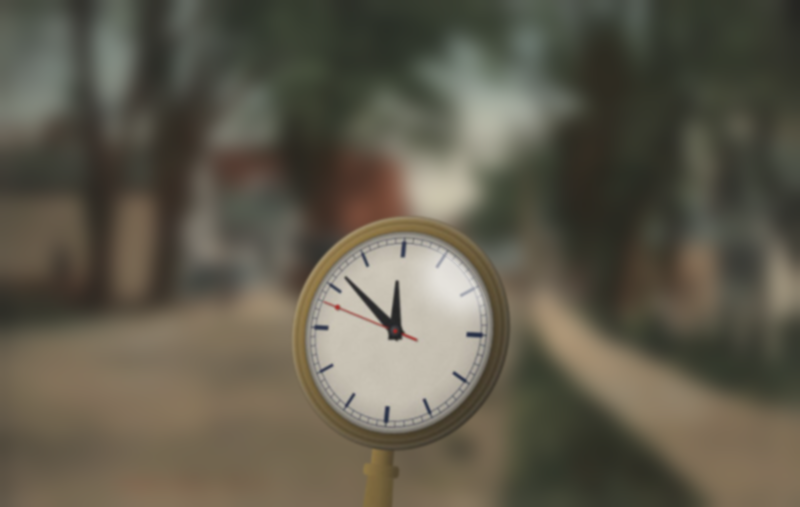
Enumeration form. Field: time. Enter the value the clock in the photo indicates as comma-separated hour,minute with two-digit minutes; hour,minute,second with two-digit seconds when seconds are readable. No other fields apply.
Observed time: 11,51,48
